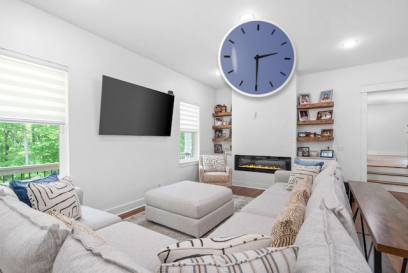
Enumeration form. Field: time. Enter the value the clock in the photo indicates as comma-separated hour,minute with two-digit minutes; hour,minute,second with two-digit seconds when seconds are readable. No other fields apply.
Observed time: 2,30
